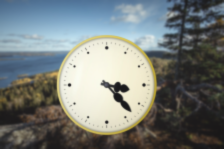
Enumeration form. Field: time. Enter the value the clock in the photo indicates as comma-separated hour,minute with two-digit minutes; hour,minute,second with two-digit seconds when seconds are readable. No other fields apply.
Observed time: 3,23
